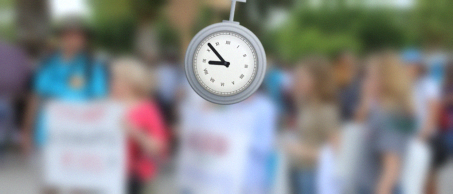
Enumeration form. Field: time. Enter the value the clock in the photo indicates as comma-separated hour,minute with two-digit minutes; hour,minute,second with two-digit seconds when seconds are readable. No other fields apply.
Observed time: 8,52
